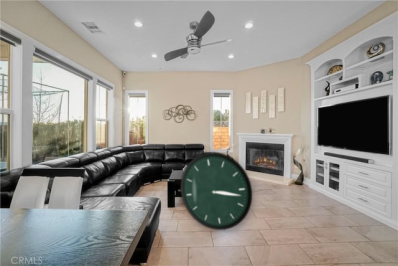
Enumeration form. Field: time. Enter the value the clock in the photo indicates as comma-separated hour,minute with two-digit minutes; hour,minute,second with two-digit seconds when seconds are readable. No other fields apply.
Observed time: 3,17
